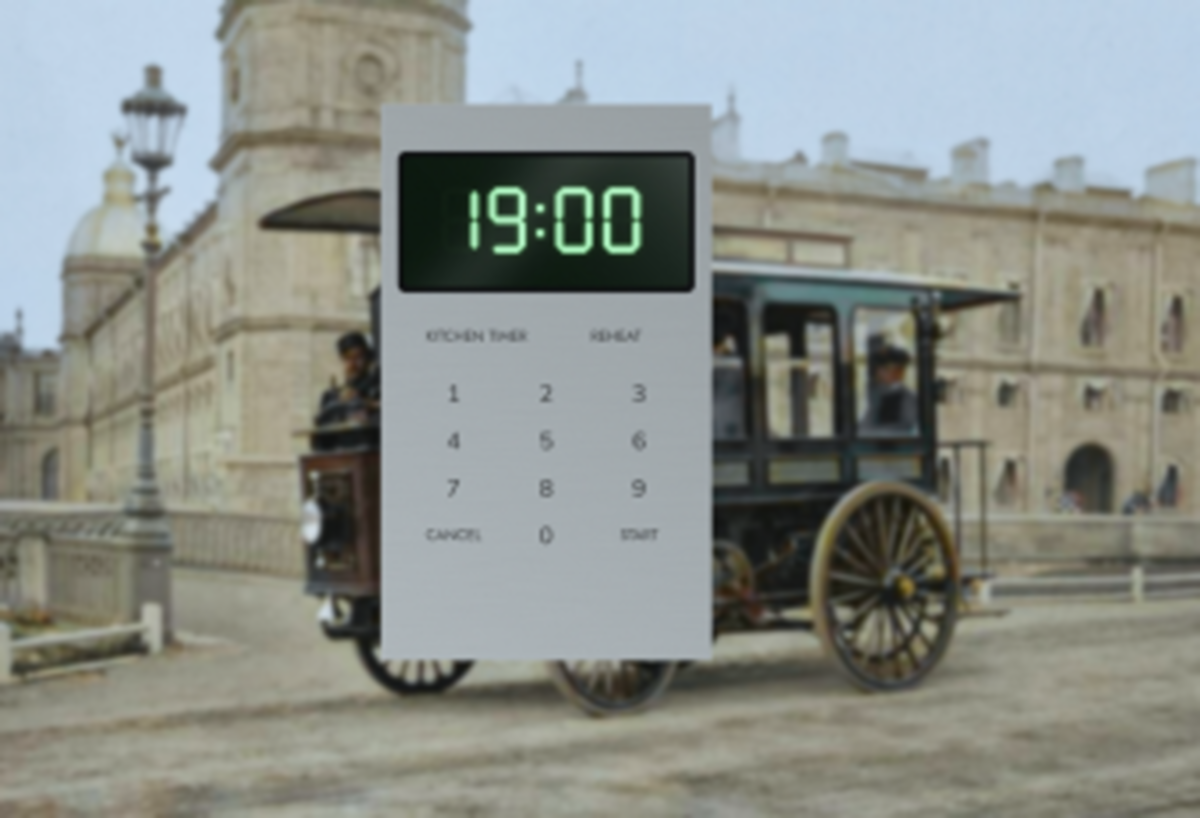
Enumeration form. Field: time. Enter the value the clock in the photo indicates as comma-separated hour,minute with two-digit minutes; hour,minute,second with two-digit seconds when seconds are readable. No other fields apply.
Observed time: 19,00
